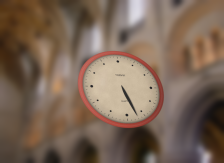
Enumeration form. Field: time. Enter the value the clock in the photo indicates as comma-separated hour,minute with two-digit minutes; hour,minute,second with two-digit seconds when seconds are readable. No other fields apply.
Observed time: 5,27
